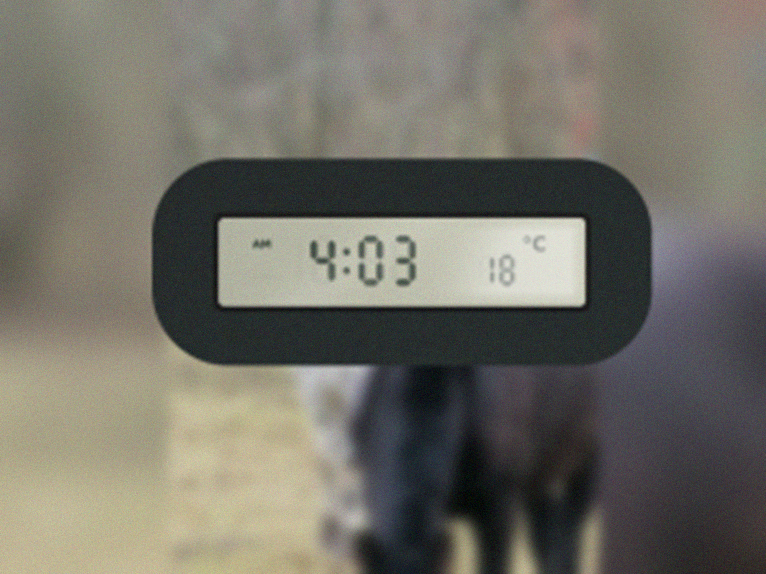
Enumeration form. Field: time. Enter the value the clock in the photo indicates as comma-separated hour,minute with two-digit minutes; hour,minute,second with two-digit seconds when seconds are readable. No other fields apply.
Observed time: 4,03
